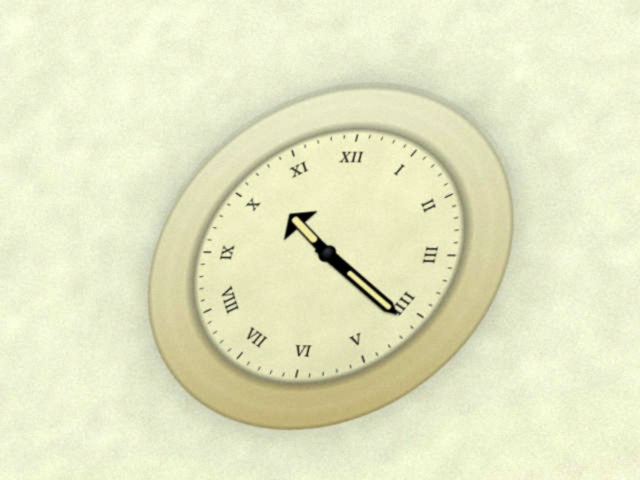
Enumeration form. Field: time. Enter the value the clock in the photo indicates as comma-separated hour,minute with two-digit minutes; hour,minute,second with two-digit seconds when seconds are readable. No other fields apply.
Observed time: 10,21
